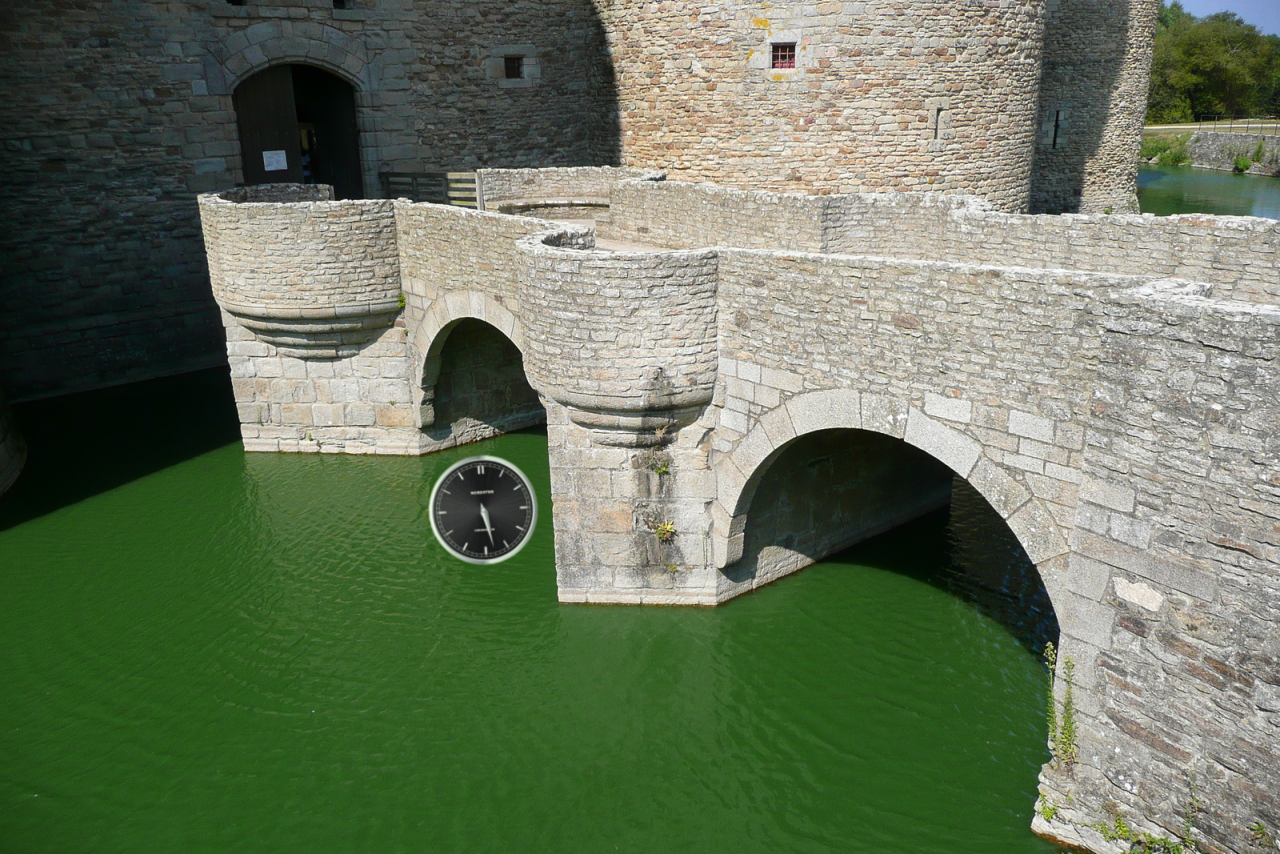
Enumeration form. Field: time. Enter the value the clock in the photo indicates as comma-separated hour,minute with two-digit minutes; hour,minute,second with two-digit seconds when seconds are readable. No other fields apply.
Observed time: 5,28
